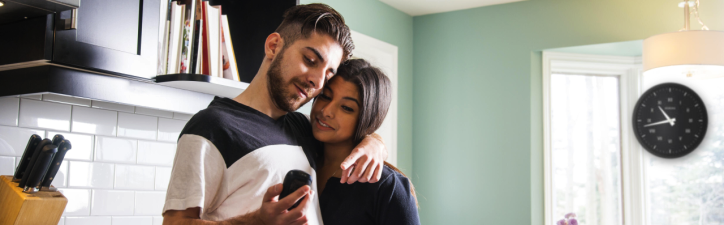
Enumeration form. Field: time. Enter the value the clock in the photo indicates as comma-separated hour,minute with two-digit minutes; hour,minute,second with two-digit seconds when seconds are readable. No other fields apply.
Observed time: 10,43
